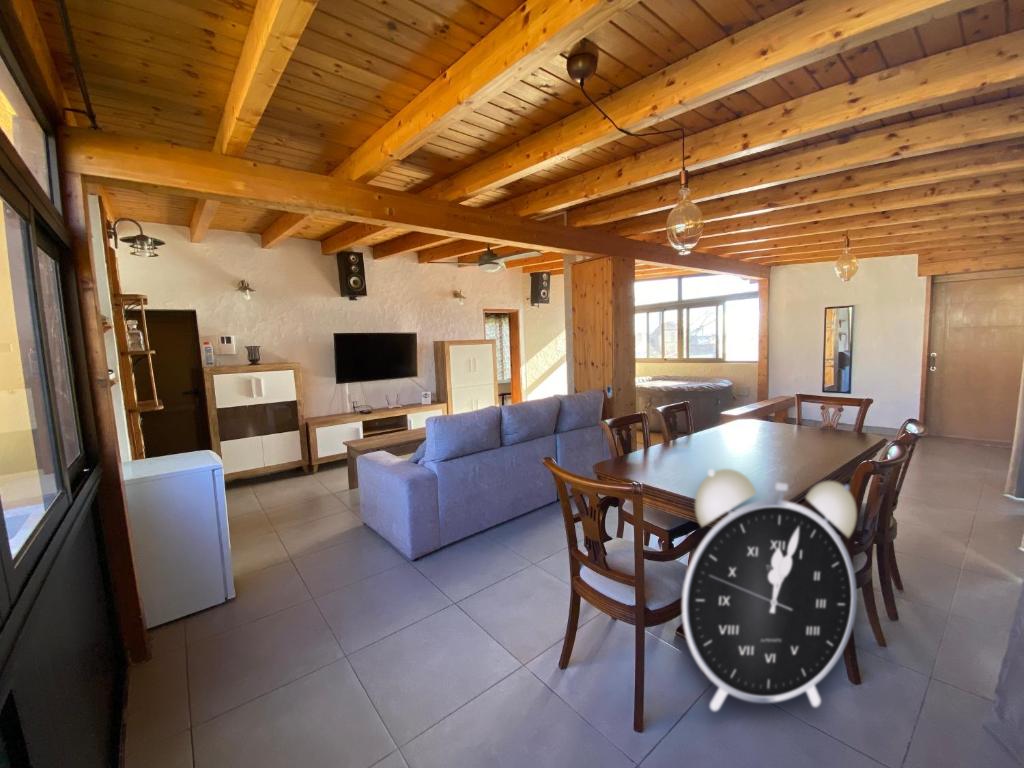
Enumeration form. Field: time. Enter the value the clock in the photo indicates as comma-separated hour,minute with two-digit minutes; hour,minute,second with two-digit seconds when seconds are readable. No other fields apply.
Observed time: 12,02,48
